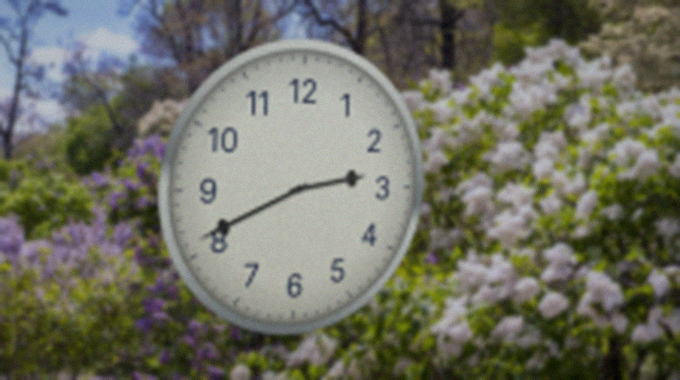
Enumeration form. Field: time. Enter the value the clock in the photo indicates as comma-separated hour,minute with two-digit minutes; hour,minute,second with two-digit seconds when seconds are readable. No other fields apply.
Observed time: 2,41
